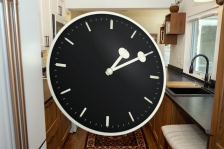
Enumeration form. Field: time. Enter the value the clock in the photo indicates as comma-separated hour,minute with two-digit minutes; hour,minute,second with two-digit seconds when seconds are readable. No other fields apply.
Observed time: 1,10
